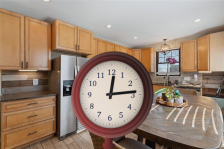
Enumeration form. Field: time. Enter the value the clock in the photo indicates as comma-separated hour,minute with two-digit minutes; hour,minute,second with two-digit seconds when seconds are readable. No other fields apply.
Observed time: 12,14
